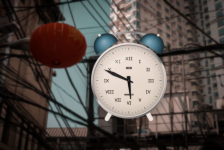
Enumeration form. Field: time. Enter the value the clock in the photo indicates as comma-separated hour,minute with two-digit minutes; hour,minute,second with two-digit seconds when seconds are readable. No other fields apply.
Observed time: 5,49
